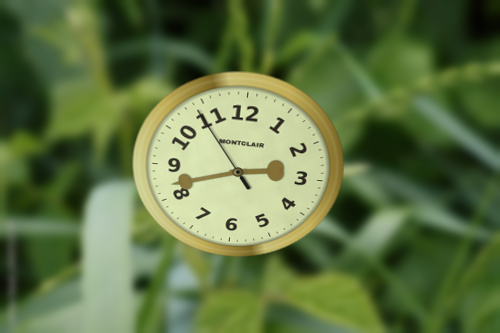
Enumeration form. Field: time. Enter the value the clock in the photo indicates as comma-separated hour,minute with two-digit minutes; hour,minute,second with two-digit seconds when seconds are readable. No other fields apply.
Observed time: 2,41,54
